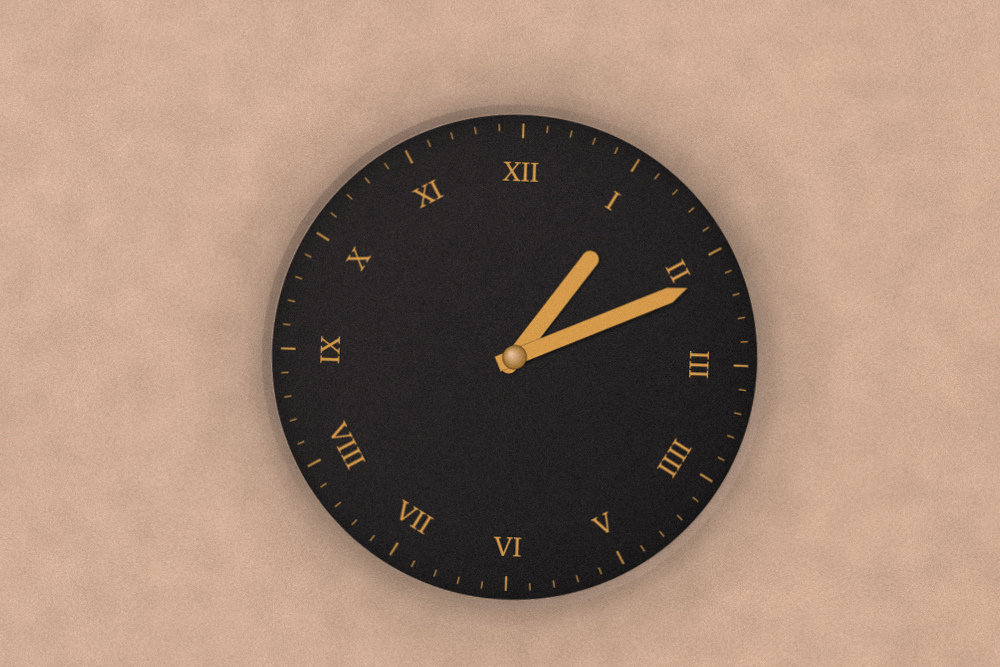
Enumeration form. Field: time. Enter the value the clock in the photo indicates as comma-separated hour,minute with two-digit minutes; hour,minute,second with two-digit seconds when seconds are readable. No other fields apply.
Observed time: 1,11
